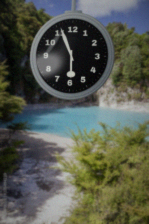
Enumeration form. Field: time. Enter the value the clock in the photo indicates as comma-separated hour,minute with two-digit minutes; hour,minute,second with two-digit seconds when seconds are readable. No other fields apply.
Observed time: 5,56
